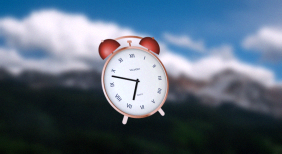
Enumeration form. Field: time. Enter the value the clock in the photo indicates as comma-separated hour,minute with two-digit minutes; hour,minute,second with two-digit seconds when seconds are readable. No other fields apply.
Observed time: 6,48
